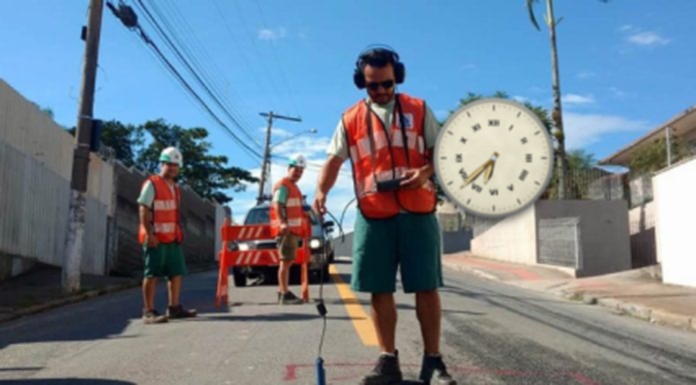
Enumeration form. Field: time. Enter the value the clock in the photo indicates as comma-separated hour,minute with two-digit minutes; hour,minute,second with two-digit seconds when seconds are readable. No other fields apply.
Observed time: 6,38
